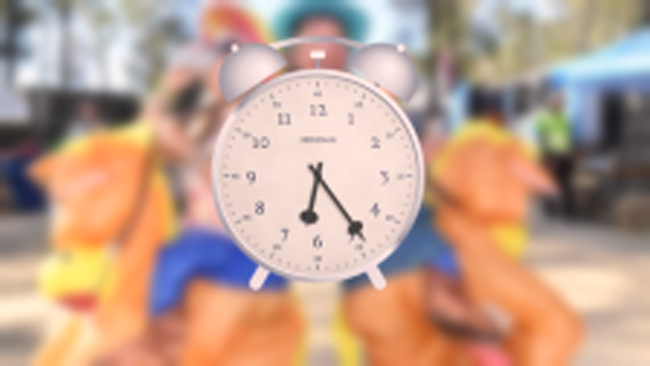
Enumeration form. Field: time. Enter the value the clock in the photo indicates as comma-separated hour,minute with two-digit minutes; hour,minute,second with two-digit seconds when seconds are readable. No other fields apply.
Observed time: 6,24
